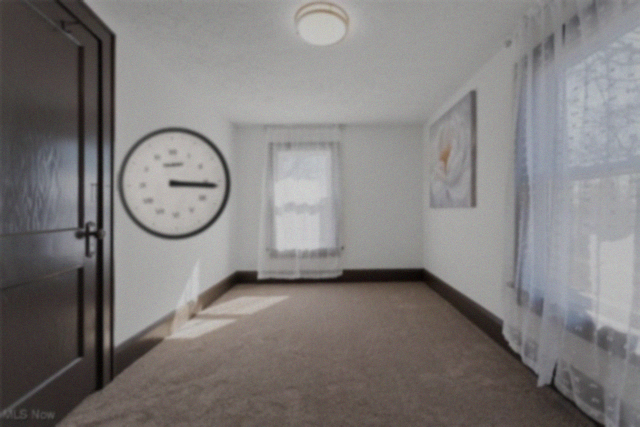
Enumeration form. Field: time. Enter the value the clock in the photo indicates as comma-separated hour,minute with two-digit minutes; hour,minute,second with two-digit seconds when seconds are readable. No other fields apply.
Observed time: 3,16
